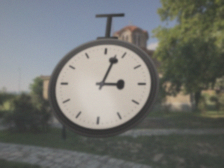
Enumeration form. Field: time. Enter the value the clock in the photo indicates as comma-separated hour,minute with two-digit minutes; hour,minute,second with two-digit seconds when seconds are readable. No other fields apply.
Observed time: 3,03
